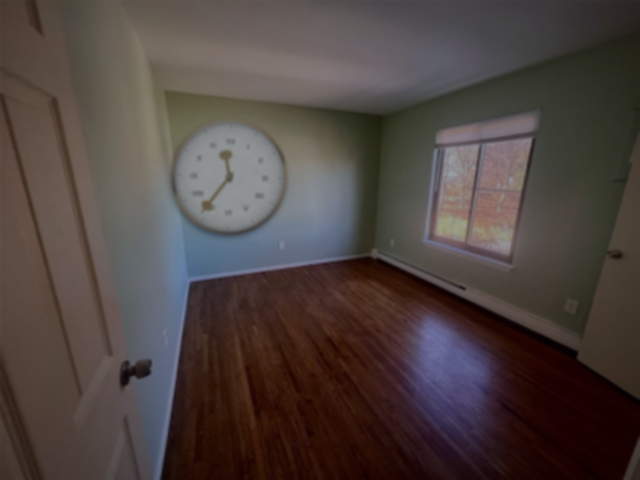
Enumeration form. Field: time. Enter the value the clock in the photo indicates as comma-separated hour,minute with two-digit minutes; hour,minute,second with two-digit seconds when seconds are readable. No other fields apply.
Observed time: 11,36
